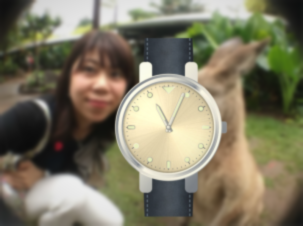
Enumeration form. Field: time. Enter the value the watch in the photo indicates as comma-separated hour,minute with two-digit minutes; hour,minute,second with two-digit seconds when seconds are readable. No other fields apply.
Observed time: 11,04
